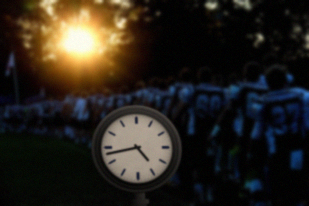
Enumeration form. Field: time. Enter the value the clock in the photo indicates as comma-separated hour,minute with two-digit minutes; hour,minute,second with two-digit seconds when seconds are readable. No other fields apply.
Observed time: 4,43
